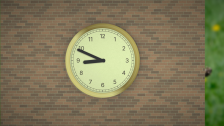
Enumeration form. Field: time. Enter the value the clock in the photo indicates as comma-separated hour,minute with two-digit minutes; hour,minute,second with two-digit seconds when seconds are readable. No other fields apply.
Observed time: 8,49
